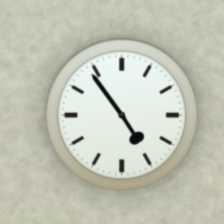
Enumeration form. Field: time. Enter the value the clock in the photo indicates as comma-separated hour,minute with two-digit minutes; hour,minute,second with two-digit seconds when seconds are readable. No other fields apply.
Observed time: 4,54
